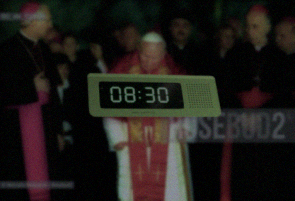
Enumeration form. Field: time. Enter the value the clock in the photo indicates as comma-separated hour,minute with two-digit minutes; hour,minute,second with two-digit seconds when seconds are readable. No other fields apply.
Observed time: 8,30
